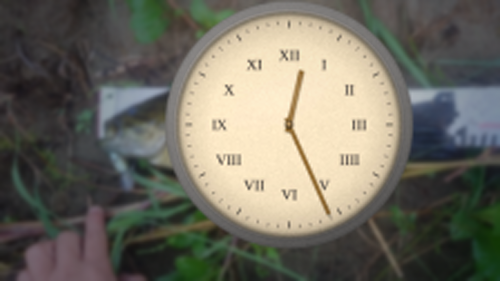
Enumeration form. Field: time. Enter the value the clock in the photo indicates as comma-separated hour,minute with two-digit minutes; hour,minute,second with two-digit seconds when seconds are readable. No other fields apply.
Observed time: 12,26
